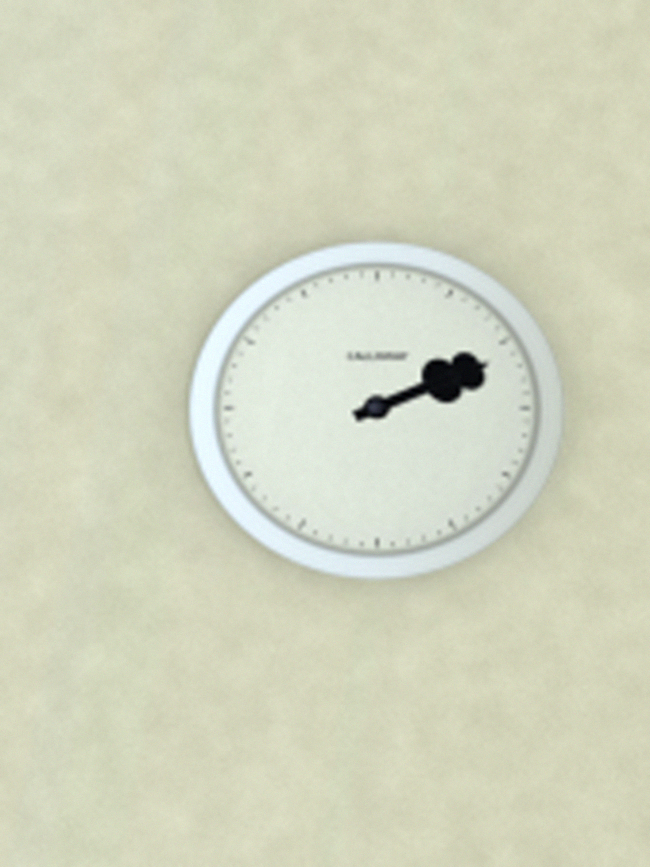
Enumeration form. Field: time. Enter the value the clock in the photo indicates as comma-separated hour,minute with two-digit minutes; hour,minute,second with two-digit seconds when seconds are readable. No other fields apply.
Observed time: 2,11
